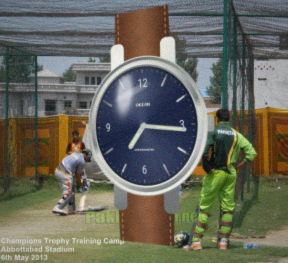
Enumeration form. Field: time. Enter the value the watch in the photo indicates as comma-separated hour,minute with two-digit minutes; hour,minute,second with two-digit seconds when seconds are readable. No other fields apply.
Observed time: 7,16
